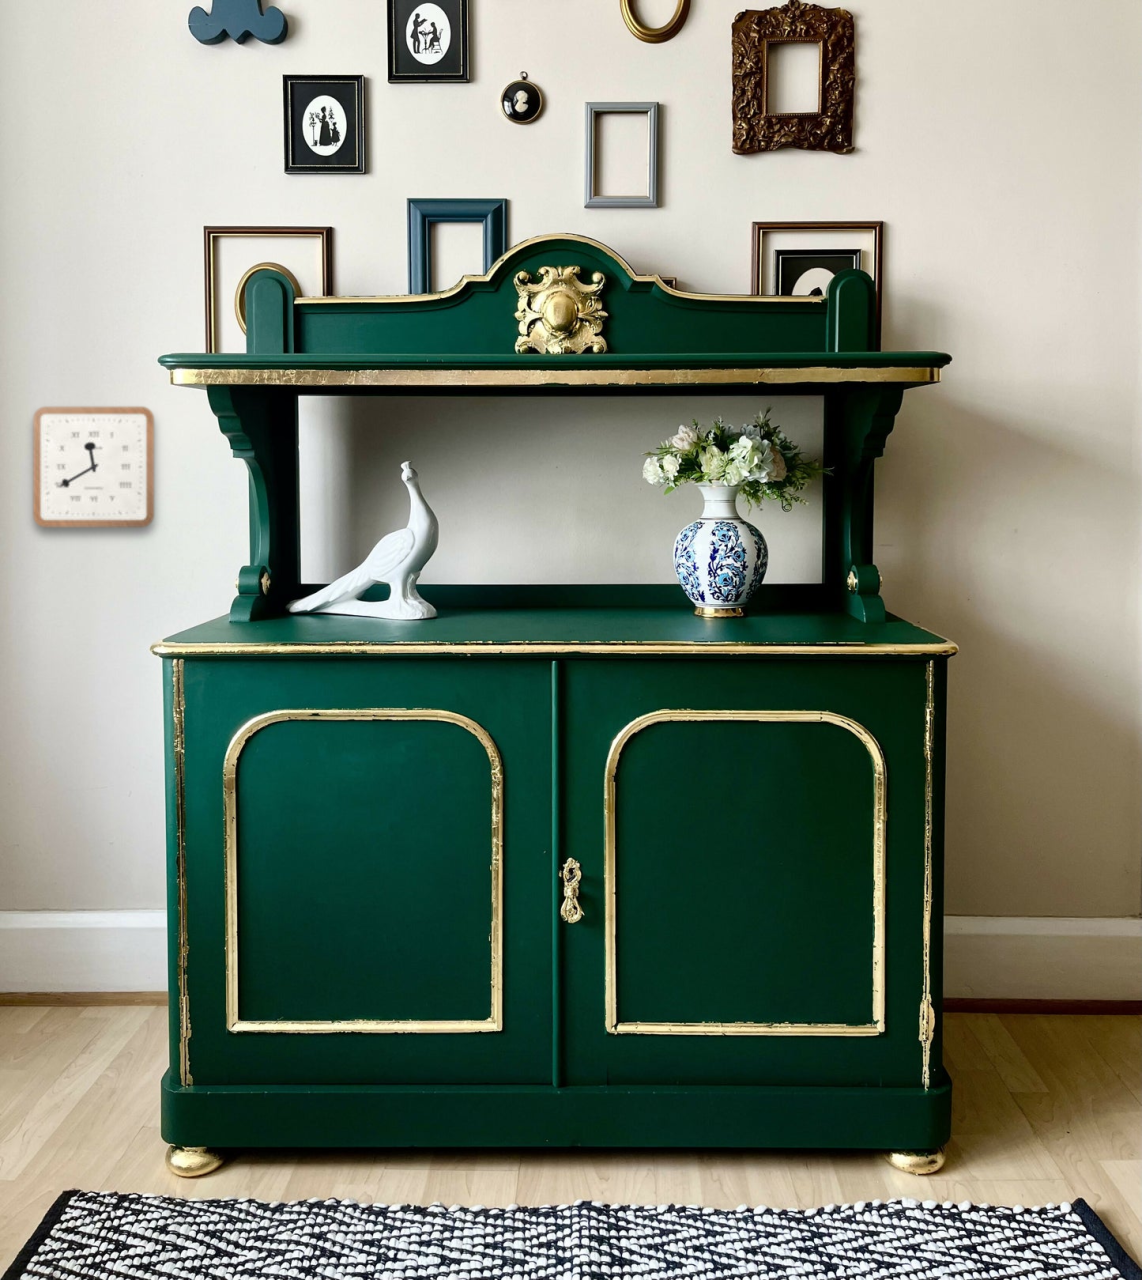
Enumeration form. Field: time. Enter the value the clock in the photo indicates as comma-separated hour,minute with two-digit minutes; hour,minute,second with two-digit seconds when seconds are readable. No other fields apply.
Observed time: 11,40
